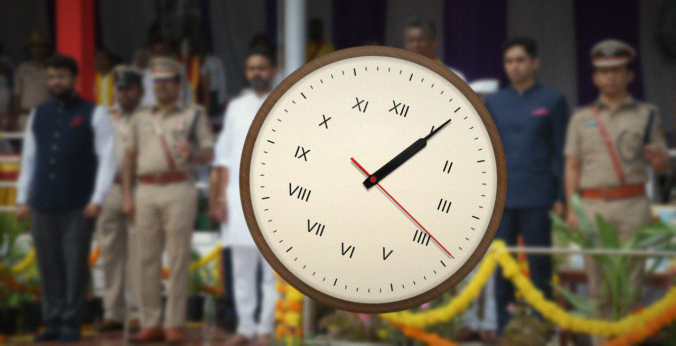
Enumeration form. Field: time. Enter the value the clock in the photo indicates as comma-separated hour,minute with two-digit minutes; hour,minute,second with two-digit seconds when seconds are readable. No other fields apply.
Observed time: 1,05,19
